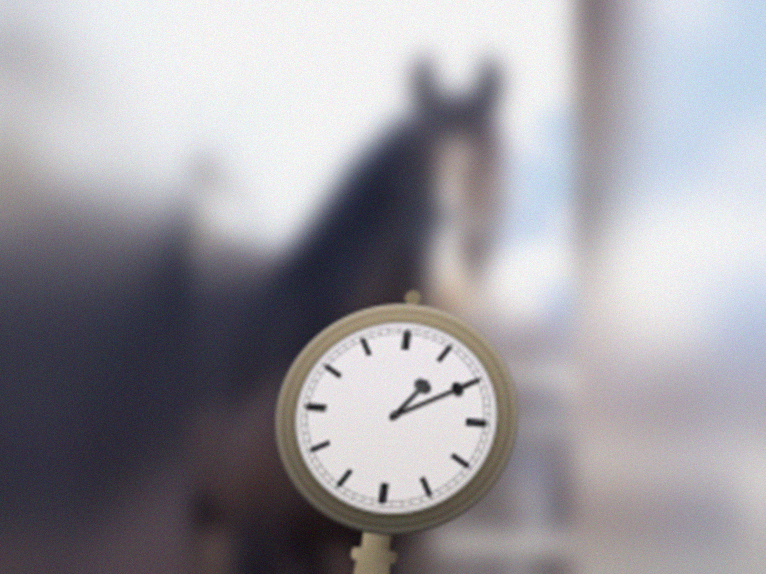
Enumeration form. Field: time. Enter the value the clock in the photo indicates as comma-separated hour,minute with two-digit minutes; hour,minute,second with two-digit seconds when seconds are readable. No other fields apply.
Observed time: 1,10
